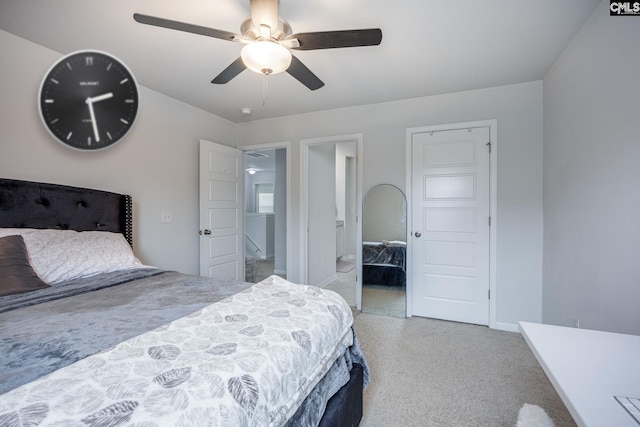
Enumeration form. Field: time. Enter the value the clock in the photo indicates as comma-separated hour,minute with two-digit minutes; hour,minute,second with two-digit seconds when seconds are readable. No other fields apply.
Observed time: 2,28
